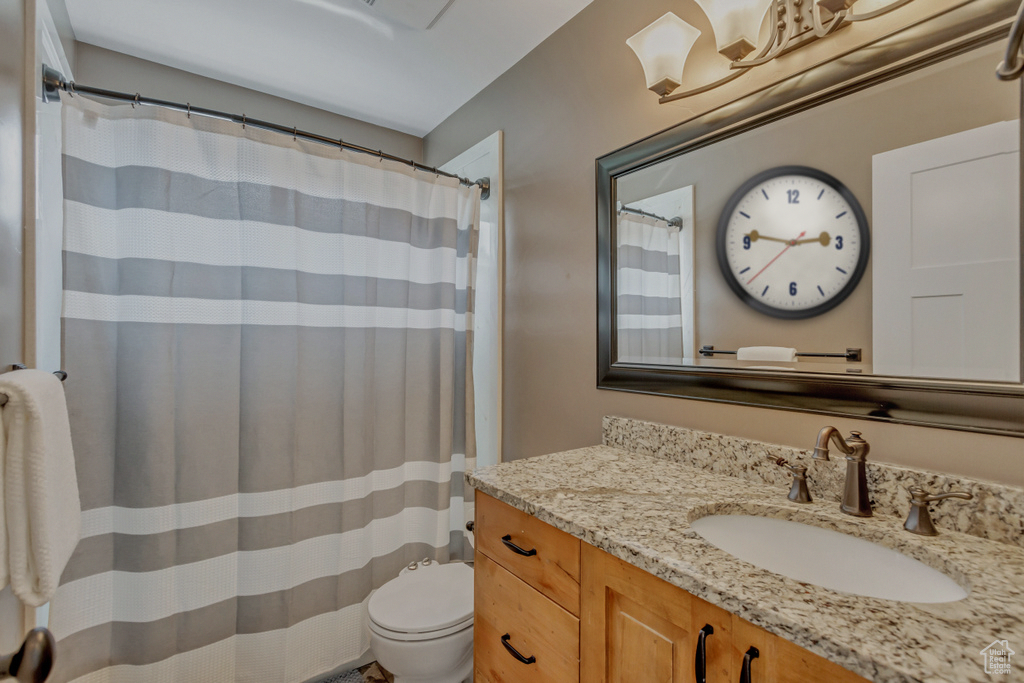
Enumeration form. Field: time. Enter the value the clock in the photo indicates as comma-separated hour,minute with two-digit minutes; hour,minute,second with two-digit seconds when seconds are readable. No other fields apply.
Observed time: 2,46,38
